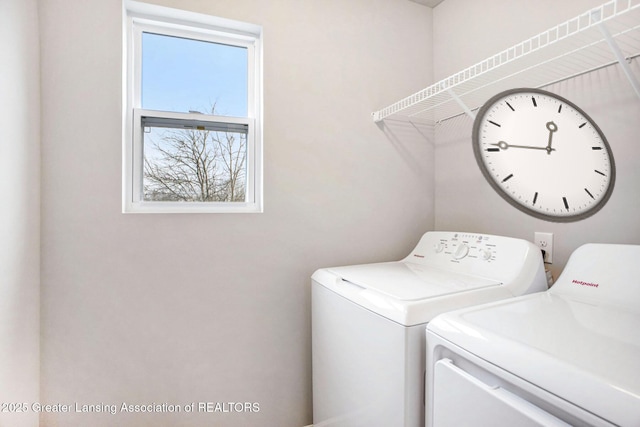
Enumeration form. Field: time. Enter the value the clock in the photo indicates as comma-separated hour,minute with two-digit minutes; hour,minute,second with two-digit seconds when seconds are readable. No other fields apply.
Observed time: 12,46
